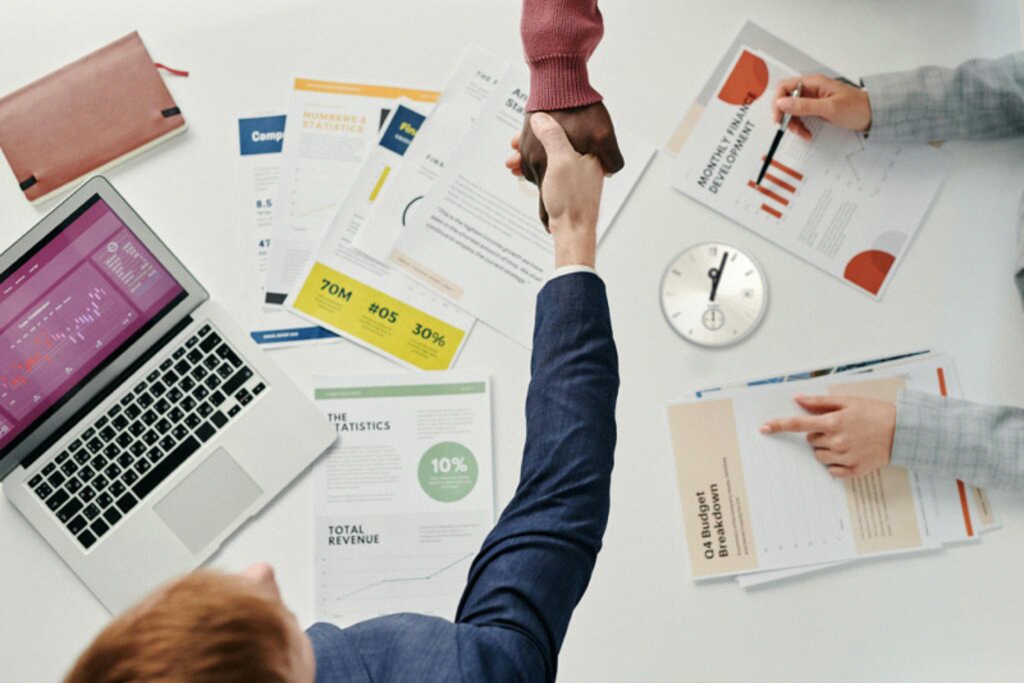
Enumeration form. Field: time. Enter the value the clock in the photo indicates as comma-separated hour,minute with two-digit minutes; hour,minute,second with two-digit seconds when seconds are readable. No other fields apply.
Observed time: 12,03
